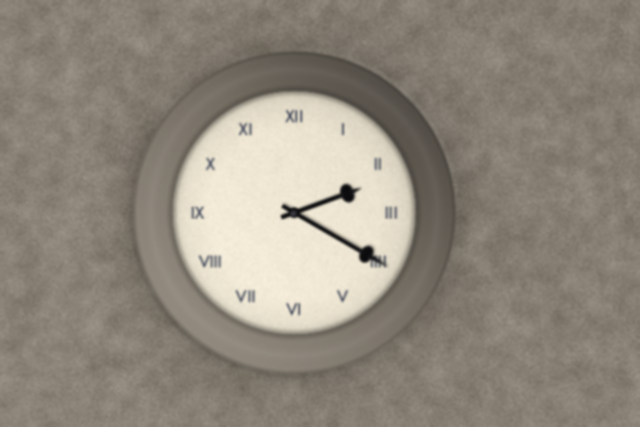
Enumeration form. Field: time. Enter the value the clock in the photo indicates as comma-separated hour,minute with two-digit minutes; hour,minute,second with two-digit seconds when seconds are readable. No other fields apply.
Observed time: 2,20
